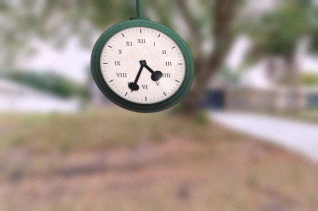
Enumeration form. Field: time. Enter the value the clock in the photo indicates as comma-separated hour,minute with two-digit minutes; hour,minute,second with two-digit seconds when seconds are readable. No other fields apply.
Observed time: 4,34
